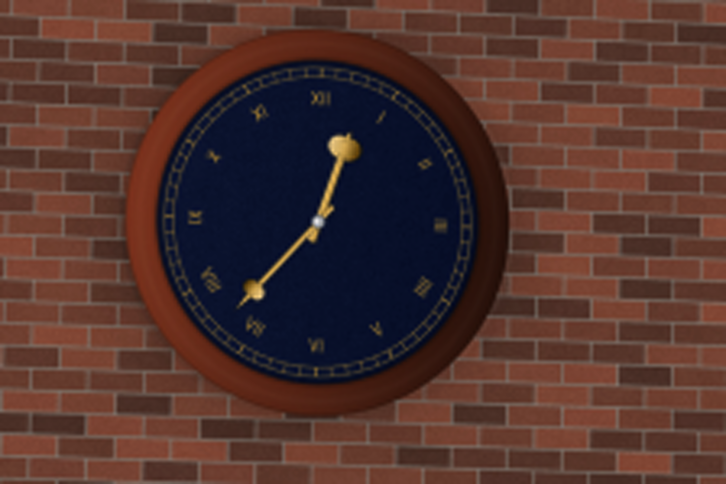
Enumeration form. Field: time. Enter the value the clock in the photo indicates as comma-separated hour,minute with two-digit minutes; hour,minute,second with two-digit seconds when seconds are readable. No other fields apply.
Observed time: 12,37
